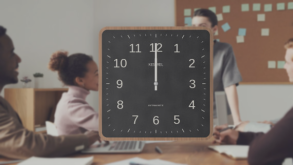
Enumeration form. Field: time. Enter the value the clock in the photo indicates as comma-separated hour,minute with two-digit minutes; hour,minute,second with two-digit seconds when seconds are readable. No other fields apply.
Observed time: 12,00
